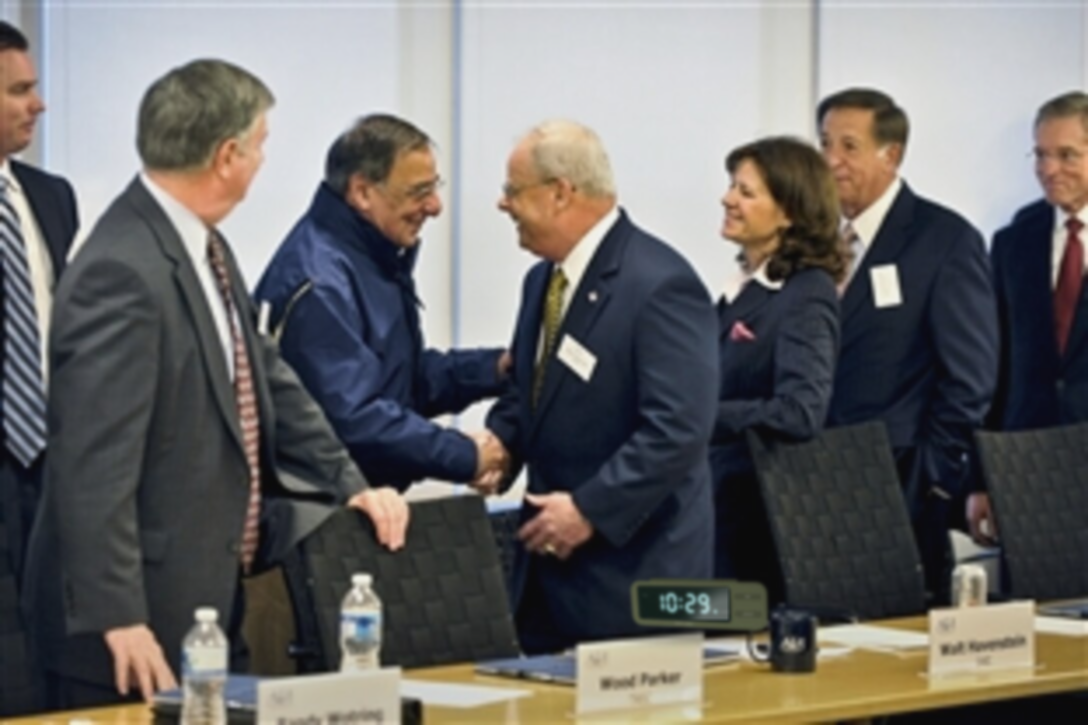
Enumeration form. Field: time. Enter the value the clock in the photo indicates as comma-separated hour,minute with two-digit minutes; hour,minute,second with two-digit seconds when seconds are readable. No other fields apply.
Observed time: 10,29
